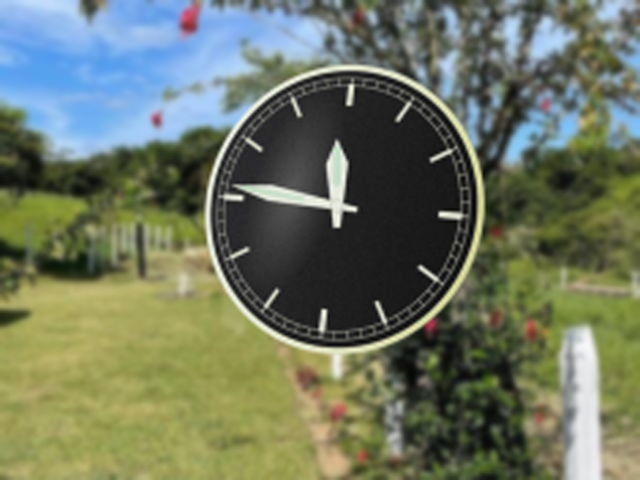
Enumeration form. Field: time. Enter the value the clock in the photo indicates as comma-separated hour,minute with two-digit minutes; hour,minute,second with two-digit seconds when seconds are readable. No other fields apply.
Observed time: 11,46
